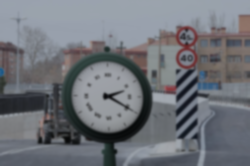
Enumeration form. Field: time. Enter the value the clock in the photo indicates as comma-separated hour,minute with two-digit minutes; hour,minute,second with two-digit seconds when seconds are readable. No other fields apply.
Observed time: 2,20
